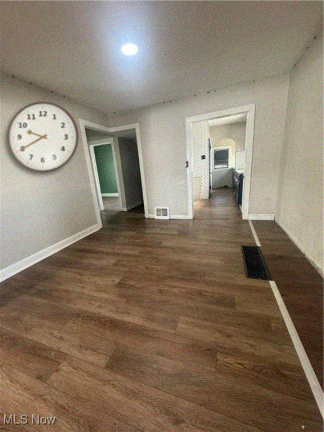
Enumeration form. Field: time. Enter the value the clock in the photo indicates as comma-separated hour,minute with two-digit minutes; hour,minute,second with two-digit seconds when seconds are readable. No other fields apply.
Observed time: 9,40
